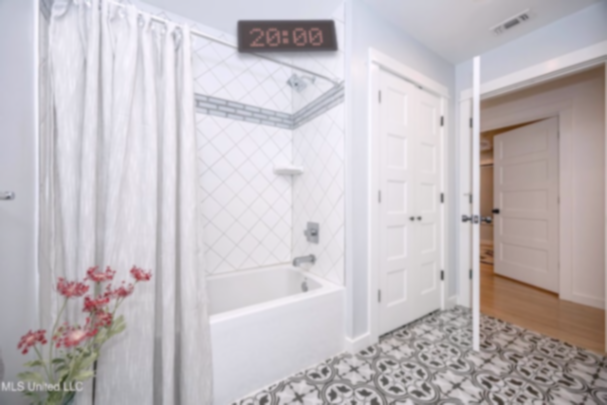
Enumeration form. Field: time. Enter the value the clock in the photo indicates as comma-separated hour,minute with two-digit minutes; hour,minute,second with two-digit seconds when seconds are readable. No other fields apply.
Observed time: 20,00
